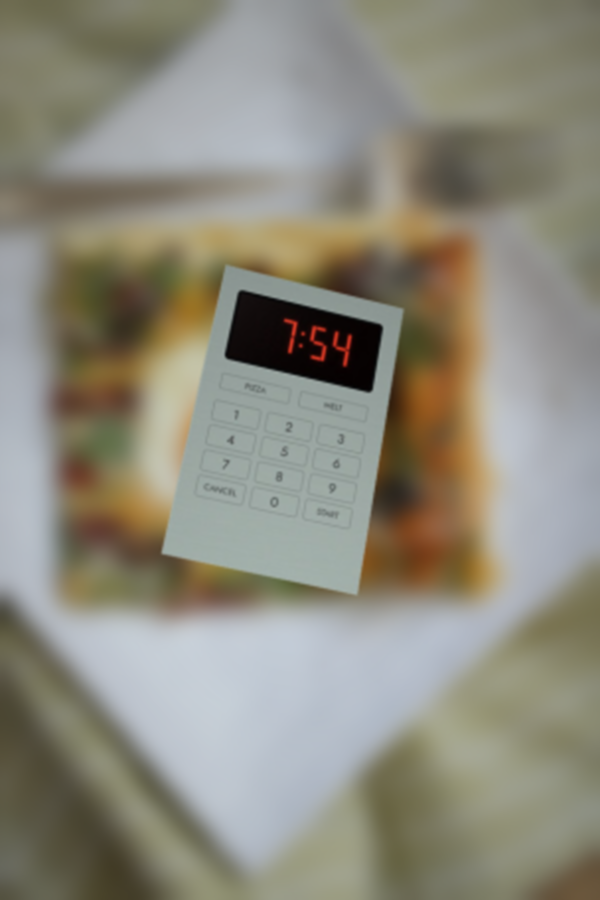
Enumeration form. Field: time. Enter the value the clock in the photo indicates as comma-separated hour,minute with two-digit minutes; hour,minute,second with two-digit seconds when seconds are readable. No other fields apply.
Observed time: 7,54
